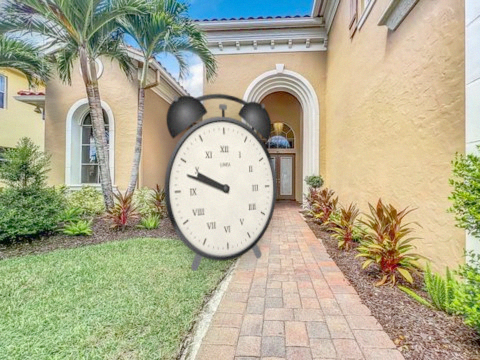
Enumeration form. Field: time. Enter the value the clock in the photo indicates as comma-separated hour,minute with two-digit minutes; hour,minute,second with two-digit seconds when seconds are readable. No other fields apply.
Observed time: 9,48
